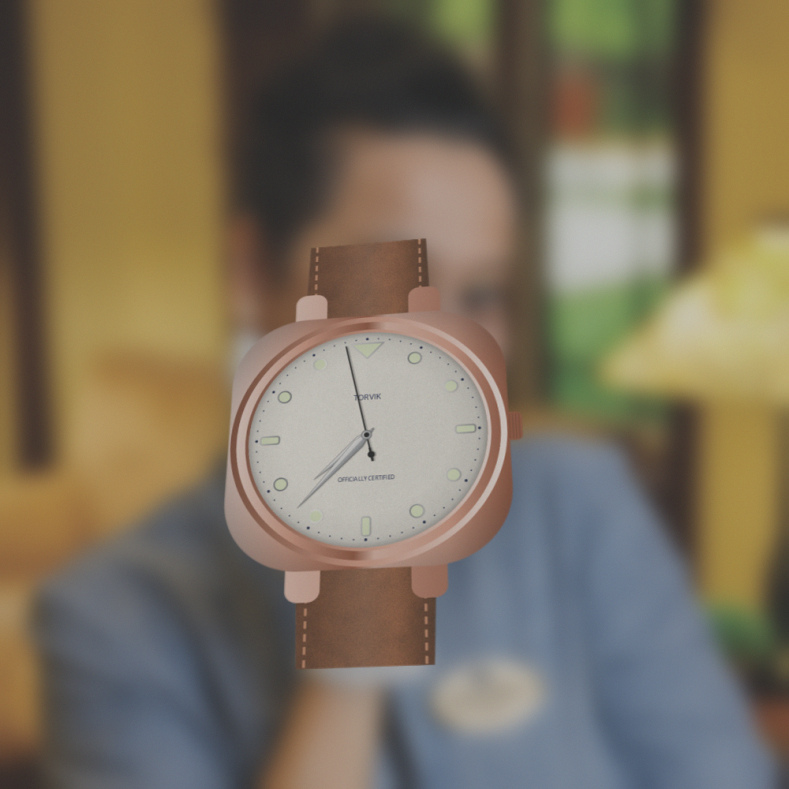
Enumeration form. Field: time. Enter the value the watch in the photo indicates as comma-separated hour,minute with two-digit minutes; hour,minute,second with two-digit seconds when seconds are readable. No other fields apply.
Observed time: 7,36,58
